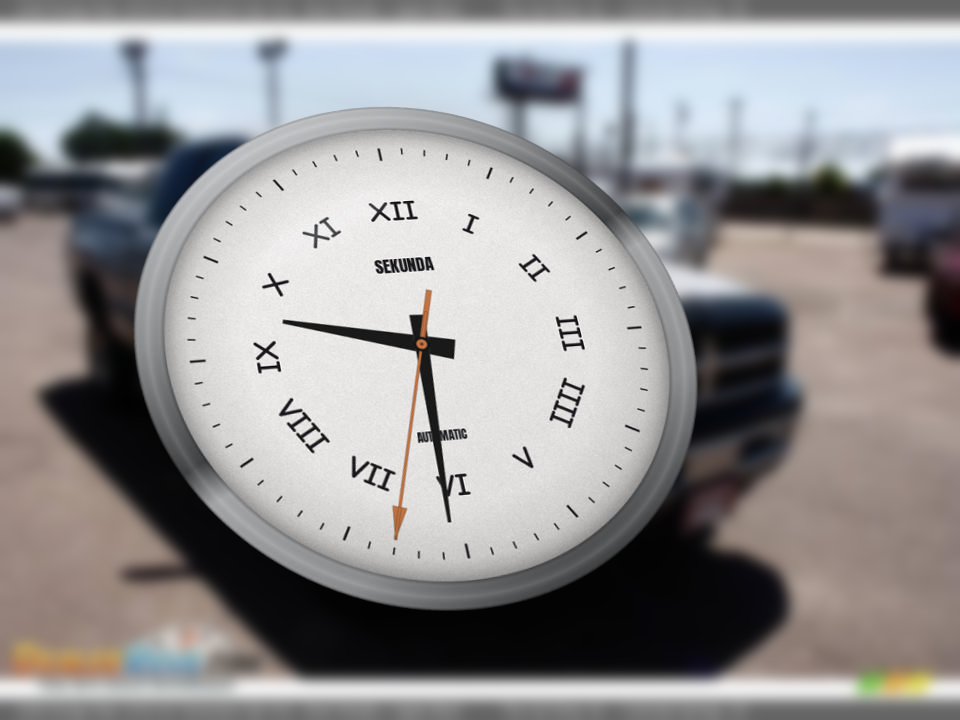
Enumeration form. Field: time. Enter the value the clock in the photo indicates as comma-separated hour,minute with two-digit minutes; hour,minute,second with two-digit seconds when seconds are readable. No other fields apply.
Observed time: 9,30,33
